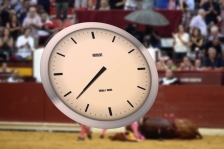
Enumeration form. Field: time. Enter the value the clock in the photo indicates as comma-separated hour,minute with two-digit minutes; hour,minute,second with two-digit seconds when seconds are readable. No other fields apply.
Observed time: 7,38
